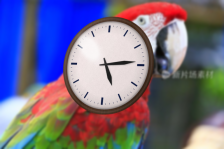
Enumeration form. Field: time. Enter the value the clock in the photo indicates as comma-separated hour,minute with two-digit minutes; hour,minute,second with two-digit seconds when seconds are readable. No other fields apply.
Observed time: 5,14
